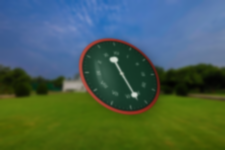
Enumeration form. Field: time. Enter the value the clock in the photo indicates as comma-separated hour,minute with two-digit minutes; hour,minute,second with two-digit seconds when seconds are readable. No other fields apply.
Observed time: 11,27
